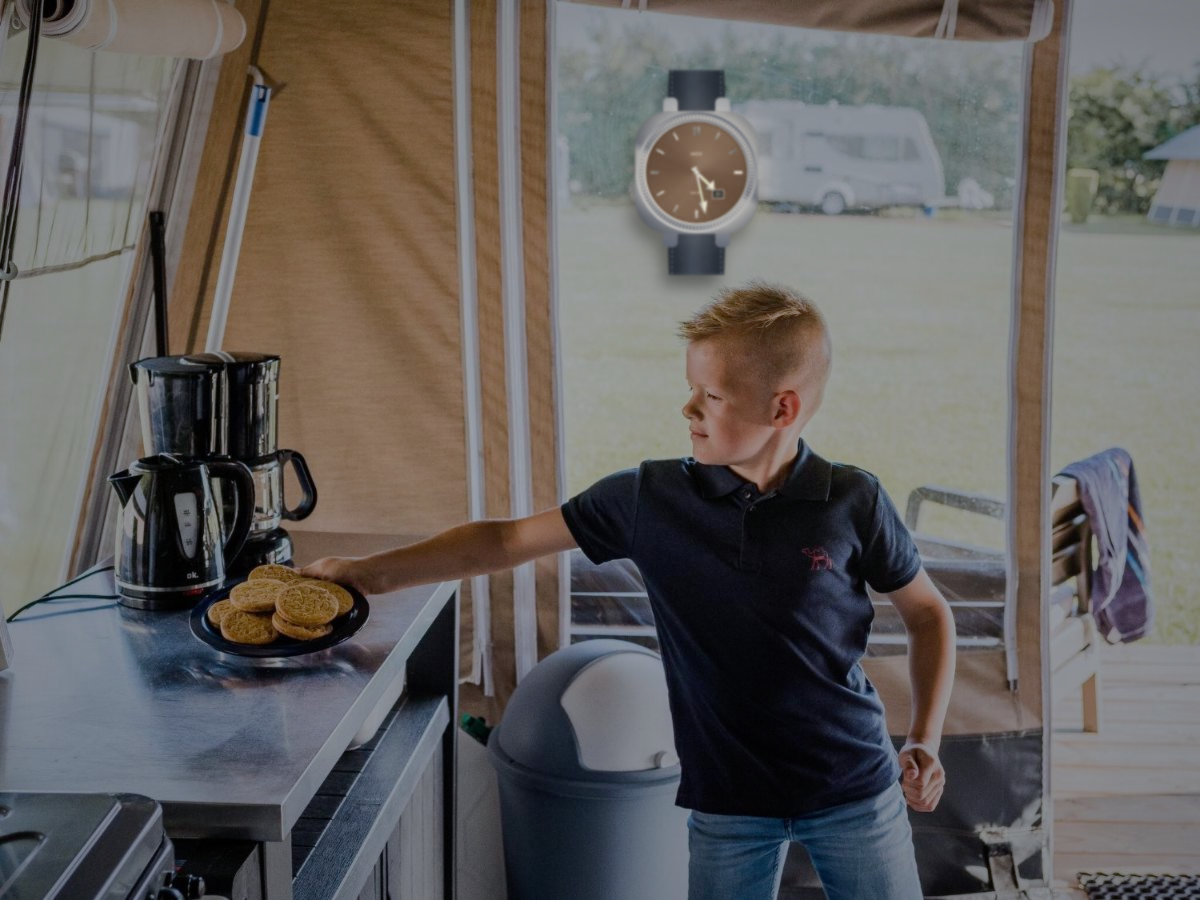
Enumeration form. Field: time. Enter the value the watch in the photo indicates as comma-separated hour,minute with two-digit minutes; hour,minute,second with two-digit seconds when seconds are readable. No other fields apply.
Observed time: 4,28
